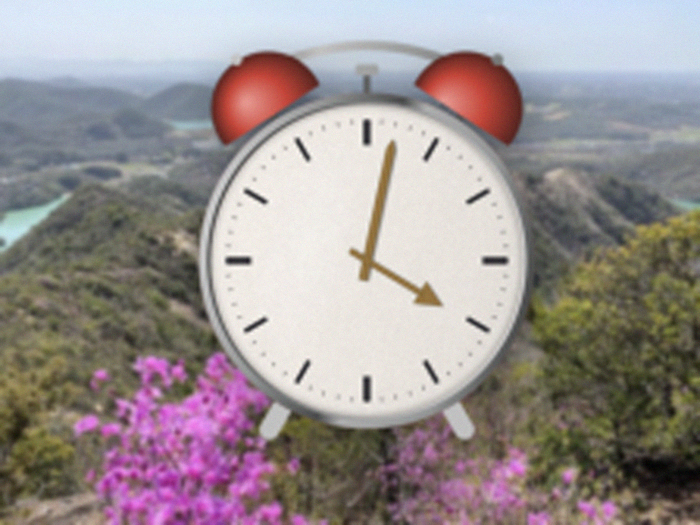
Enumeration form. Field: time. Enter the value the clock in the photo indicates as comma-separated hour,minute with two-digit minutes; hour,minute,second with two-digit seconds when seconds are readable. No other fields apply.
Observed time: 4,02
